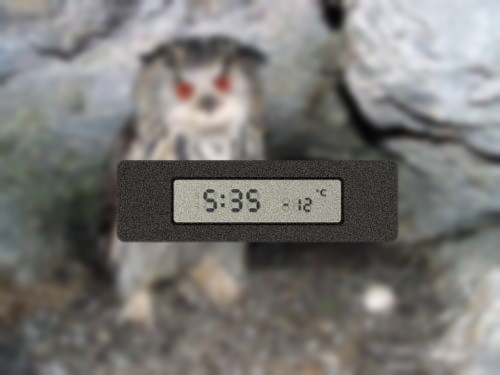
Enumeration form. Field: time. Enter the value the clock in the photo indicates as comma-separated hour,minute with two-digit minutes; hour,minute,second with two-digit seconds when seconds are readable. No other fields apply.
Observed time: 5,35
